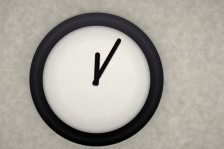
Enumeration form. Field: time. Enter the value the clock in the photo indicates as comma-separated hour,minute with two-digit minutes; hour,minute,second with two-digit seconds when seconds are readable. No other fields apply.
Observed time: 12,05
